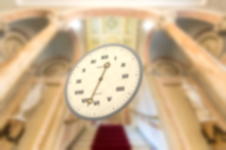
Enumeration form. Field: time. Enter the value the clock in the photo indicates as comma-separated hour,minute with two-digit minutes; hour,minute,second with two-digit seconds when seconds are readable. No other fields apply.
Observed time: 12,33
